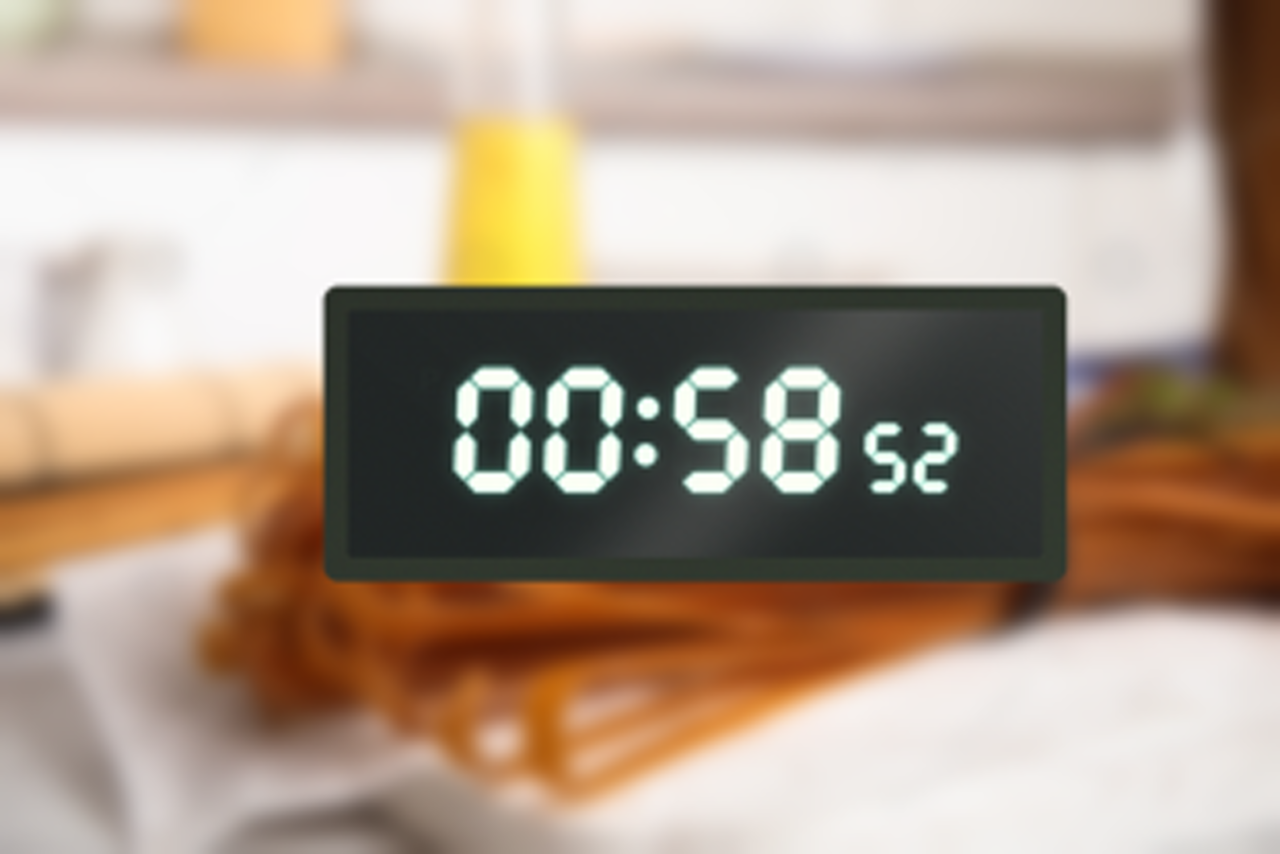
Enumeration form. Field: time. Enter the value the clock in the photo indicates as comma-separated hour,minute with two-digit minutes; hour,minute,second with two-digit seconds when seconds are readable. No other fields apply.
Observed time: 0,58,52
